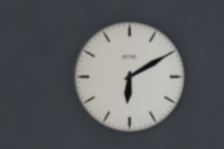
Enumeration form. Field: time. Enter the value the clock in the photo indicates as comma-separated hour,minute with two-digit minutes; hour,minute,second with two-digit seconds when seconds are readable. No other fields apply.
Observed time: 6,10
